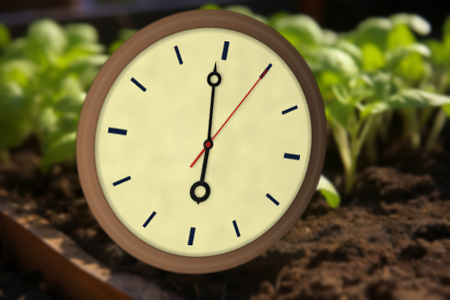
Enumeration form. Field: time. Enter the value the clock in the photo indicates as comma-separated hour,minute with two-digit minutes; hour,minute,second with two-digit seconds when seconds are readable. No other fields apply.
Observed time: 5,59,05
